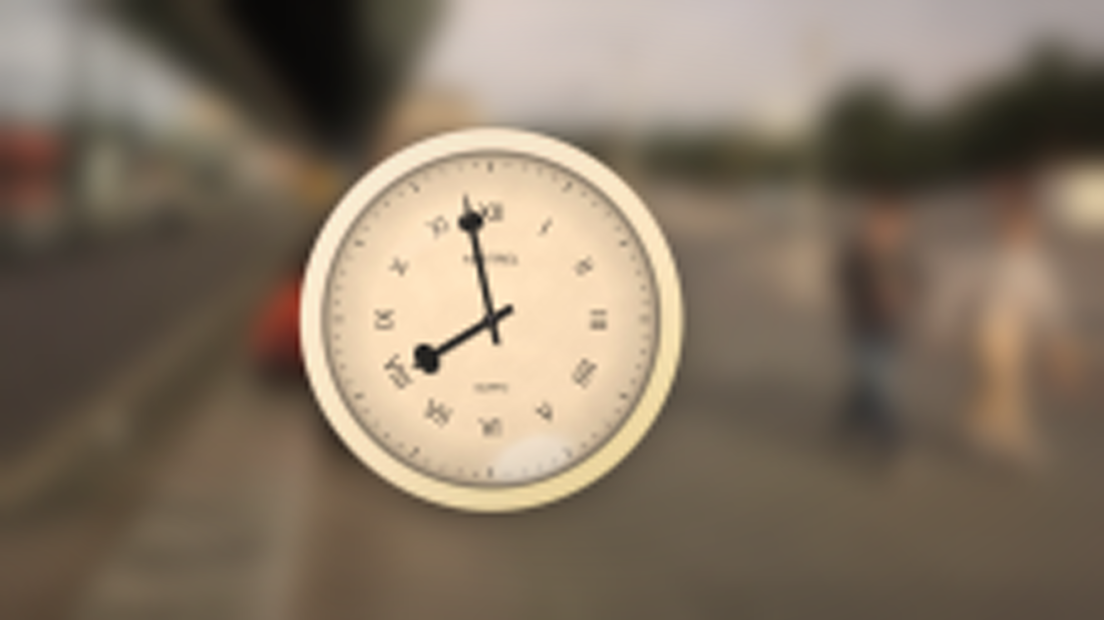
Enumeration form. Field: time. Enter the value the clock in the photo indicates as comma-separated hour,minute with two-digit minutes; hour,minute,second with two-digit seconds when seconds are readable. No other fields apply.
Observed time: 7,58
